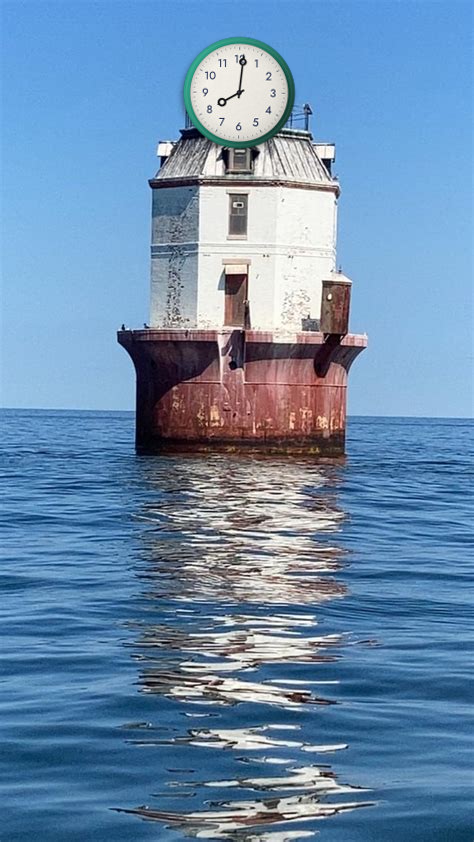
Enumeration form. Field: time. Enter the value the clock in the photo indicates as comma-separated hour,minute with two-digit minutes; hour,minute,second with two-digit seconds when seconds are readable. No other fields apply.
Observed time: 8,01
